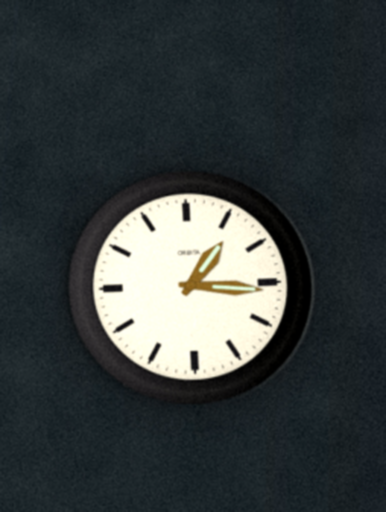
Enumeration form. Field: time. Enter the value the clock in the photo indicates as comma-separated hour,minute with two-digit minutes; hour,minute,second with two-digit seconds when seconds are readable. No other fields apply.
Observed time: 1,16
